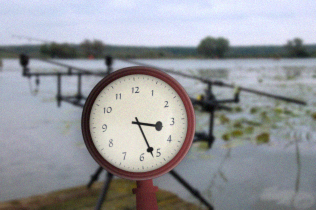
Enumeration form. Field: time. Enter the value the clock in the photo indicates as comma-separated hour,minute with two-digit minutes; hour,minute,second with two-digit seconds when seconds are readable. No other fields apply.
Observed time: 3,27
